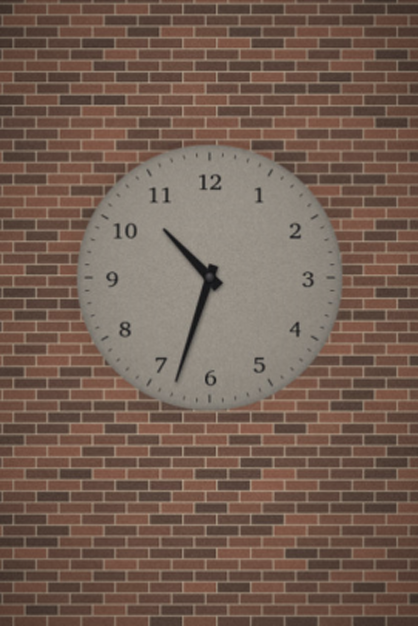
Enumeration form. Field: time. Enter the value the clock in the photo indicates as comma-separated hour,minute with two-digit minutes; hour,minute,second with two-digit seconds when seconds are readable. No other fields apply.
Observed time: 10,33
